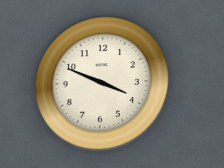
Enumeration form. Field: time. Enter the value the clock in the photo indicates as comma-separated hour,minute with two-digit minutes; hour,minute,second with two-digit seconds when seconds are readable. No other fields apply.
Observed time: 3,49
